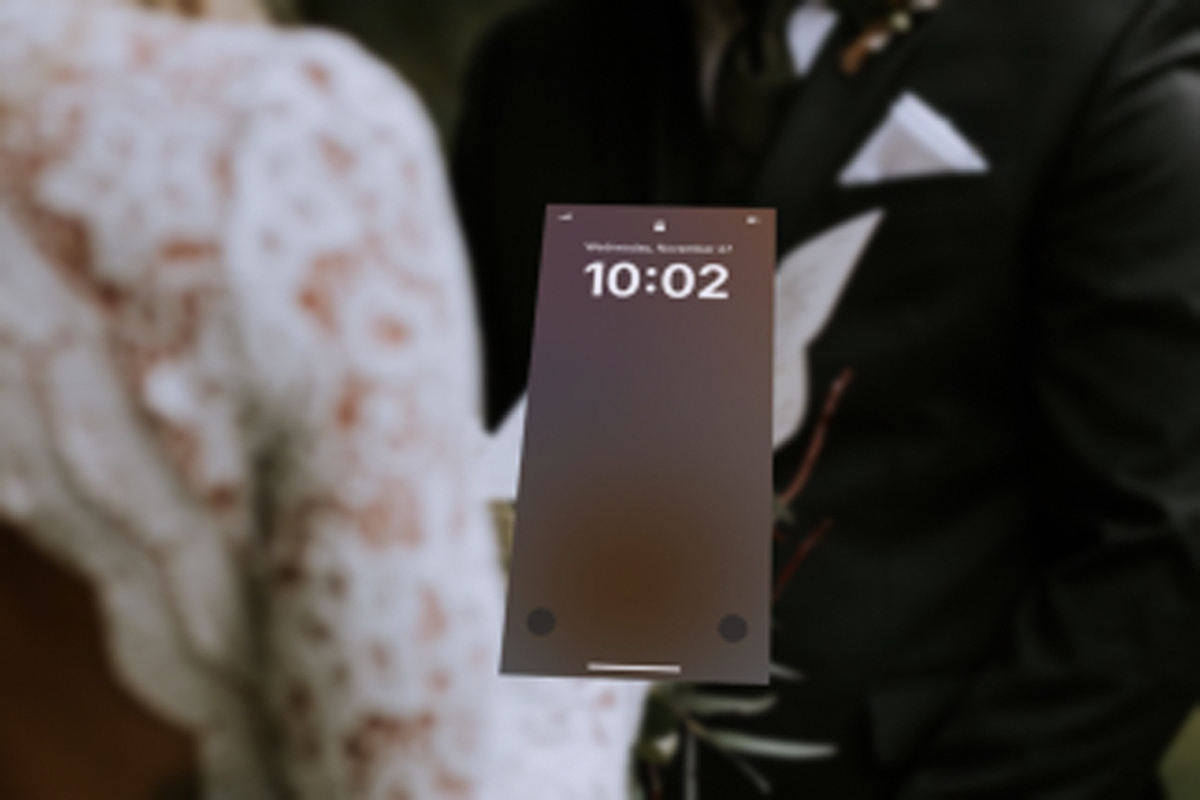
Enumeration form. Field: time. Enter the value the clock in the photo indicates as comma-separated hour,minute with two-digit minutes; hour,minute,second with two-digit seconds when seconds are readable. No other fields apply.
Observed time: 10,02
